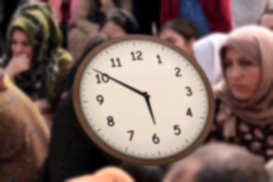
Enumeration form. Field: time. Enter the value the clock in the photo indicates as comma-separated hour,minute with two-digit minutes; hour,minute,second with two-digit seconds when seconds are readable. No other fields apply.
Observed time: 5,51
